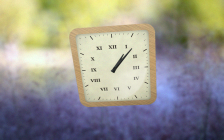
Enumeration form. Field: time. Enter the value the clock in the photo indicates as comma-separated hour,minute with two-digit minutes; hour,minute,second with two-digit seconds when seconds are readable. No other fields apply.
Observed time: 1,07
